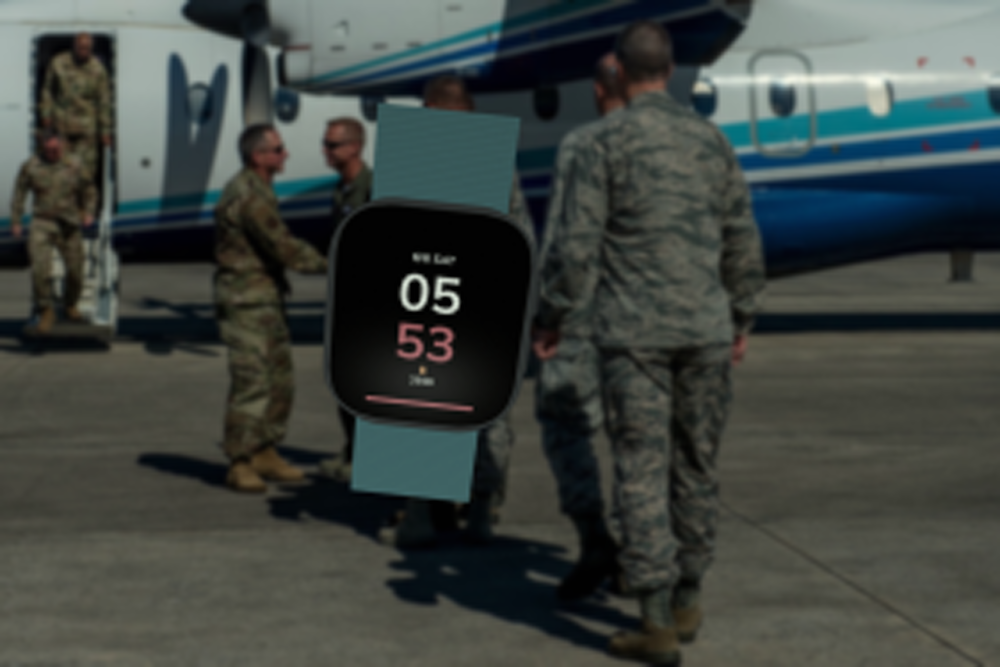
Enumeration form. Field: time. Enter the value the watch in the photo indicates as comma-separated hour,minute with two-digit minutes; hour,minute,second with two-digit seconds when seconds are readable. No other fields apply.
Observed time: 5,53
